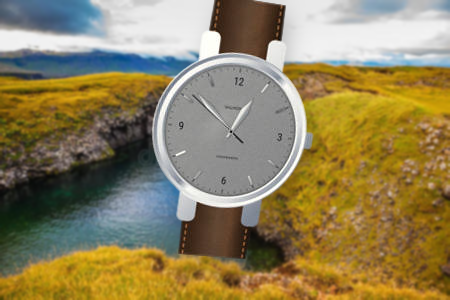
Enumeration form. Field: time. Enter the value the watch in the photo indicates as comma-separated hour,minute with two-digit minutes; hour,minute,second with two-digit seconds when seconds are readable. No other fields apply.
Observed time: 12,51,51
